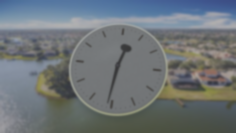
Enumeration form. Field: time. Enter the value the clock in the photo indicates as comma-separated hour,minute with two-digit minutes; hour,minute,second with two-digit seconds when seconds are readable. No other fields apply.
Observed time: 12,31
